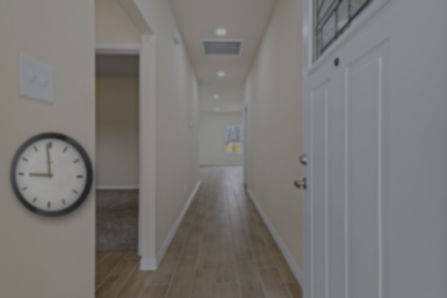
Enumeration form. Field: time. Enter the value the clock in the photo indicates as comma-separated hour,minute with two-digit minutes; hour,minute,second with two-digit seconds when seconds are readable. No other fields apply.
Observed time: 8,59
